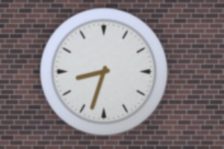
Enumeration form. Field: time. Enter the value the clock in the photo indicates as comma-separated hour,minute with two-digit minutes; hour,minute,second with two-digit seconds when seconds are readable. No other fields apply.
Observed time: 8,33
